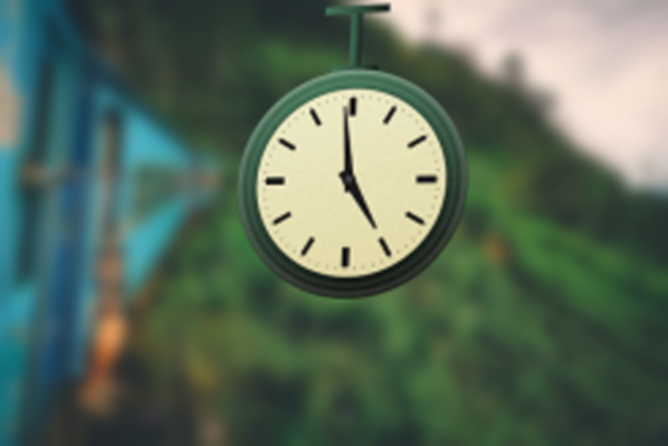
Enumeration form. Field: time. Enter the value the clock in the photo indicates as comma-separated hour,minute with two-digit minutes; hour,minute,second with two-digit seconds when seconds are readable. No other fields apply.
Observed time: 4,59
